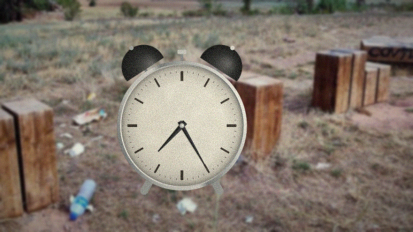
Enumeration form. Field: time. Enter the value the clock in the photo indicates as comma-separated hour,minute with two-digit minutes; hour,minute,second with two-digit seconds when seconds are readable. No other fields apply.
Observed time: 7,25
